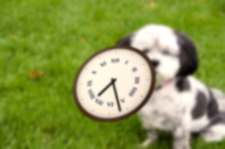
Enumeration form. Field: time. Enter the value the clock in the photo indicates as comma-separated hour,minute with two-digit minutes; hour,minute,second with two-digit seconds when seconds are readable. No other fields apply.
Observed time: 7,27
